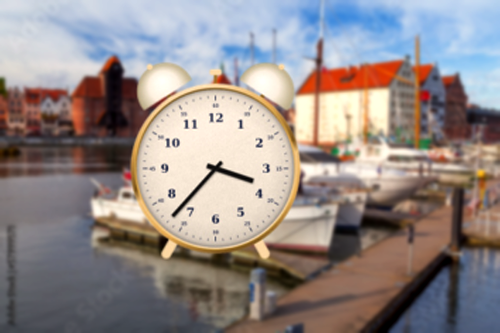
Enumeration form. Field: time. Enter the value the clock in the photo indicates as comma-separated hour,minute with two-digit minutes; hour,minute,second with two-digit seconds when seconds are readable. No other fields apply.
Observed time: 3,37
